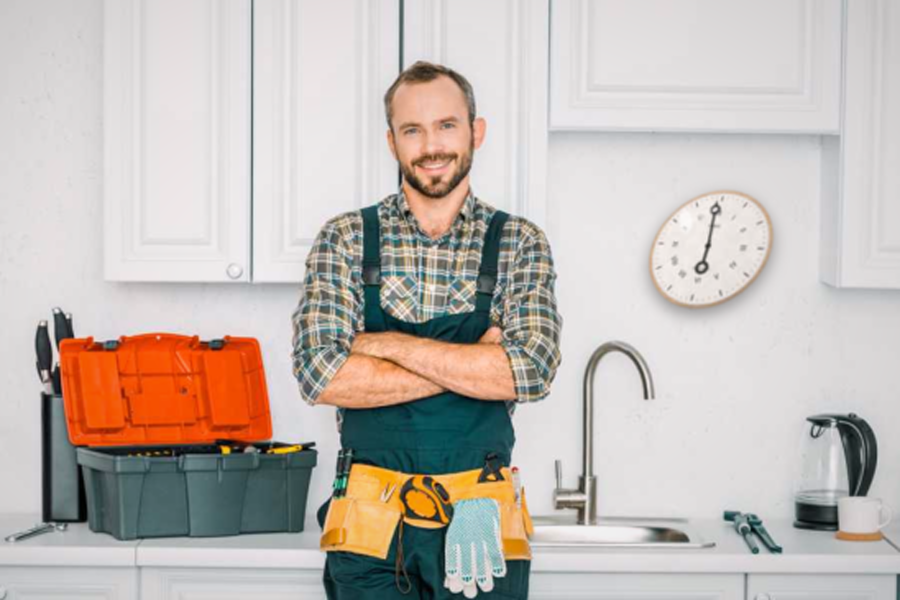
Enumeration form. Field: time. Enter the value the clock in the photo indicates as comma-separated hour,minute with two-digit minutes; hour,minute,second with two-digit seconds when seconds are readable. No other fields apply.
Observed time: 5,59
